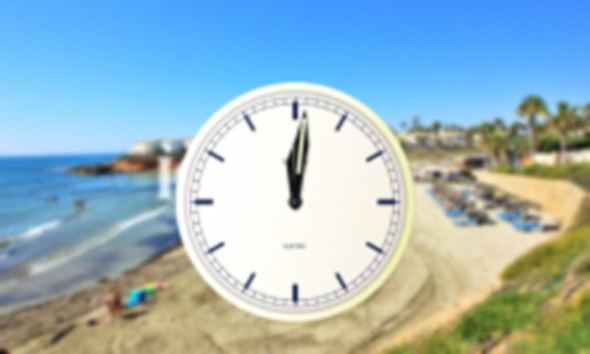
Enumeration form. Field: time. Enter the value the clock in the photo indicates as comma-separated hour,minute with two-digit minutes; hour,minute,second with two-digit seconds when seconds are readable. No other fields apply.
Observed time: 12,01
